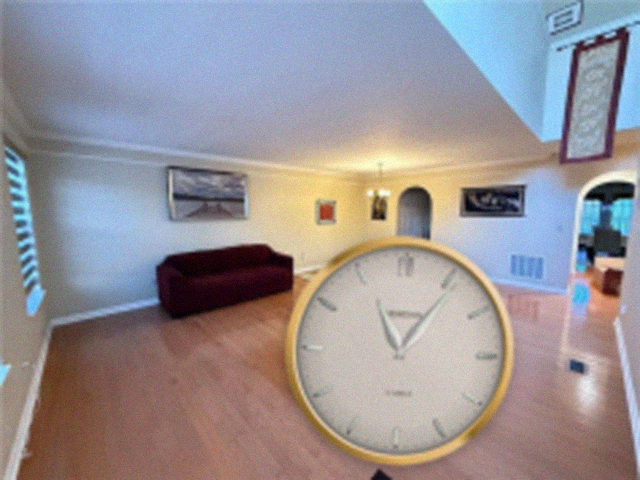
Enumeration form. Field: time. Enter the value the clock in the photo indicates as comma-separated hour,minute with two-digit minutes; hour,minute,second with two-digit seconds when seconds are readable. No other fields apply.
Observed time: 11,06
